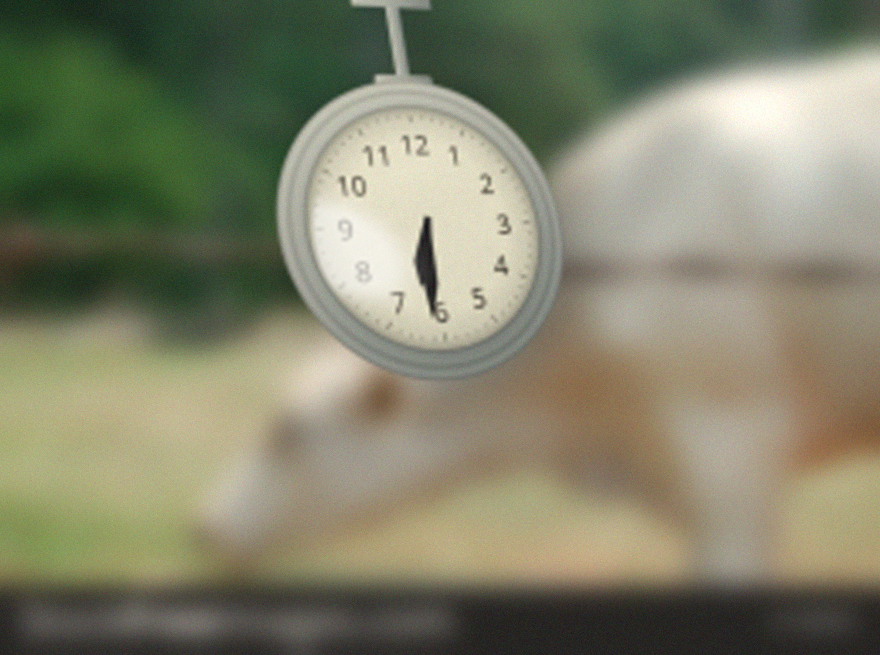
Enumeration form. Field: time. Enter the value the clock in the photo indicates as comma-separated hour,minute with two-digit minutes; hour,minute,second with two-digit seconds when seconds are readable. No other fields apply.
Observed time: 6,31
